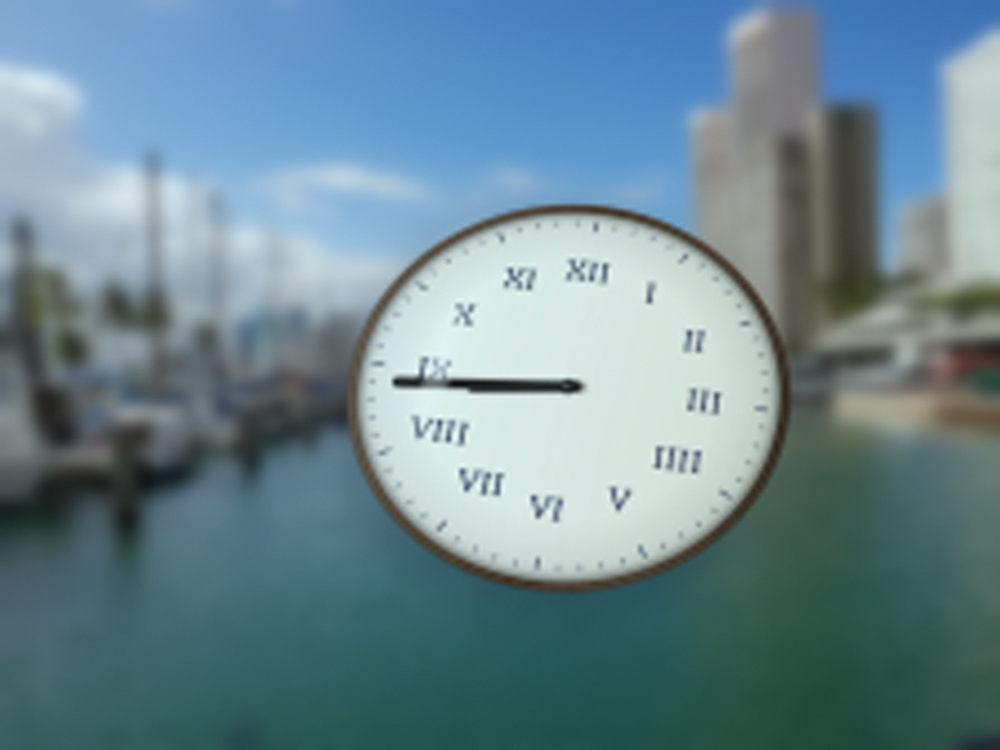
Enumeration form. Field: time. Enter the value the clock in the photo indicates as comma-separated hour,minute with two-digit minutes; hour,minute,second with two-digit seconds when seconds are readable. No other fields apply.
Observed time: 8,44
